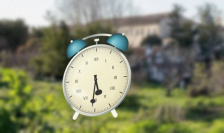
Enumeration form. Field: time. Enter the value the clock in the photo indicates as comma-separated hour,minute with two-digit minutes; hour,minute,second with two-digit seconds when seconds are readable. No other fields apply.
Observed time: 5,31
